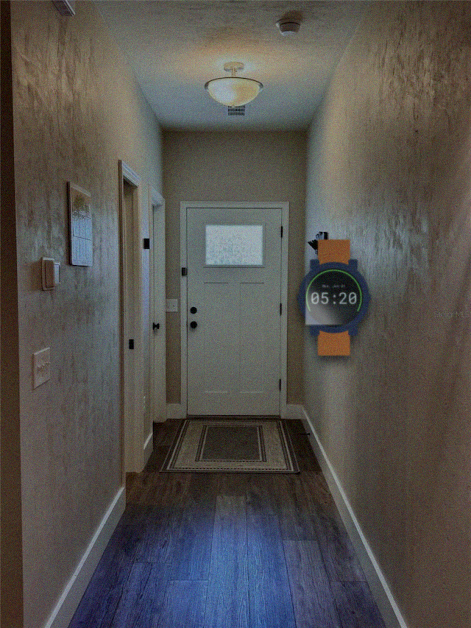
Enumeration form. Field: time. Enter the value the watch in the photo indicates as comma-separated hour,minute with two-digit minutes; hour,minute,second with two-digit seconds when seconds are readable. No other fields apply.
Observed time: 5,20
